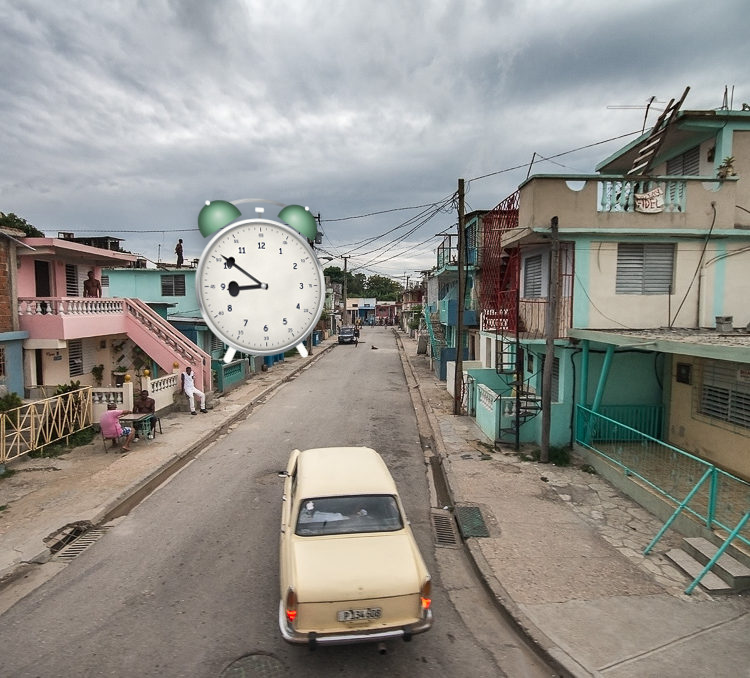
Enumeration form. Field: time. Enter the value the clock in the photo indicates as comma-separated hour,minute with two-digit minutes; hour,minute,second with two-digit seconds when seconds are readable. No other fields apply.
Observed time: 8,51
